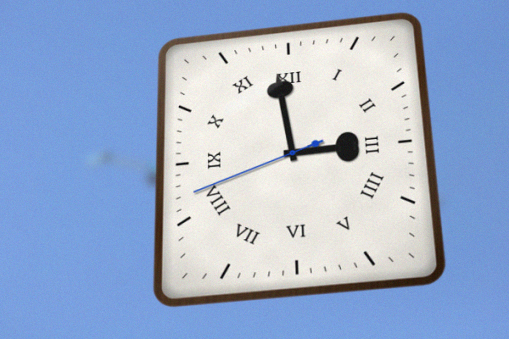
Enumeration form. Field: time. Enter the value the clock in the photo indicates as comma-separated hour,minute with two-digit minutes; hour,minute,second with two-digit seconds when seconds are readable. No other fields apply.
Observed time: 2,58,42
